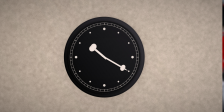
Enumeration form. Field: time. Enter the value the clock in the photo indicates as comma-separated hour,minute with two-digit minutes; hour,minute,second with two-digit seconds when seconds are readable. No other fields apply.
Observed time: 10,20
